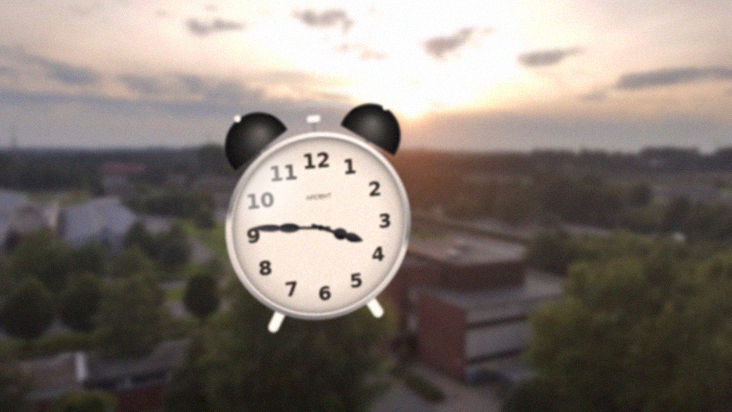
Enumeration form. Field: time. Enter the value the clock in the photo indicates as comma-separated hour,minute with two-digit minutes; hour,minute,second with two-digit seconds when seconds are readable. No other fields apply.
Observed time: 3,46
